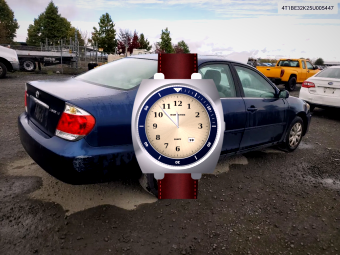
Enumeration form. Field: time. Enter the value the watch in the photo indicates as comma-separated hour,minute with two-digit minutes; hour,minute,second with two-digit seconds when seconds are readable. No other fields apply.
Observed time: 11,53
